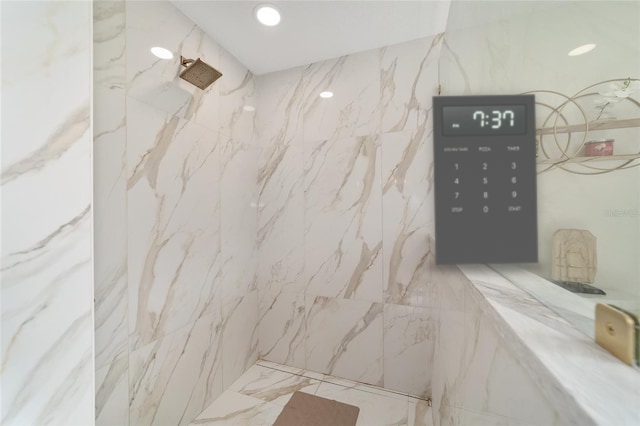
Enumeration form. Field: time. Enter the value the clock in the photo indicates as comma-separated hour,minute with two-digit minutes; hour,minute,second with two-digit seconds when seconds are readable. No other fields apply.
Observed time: 7,37
